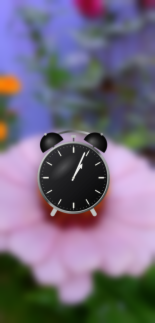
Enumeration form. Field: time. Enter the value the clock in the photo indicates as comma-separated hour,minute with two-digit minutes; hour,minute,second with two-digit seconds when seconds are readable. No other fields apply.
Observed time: 1,04
